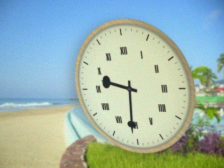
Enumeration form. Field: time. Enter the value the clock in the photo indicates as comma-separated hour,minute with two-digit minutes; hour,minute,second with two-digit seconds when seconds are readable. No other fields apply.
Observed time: 9,31
